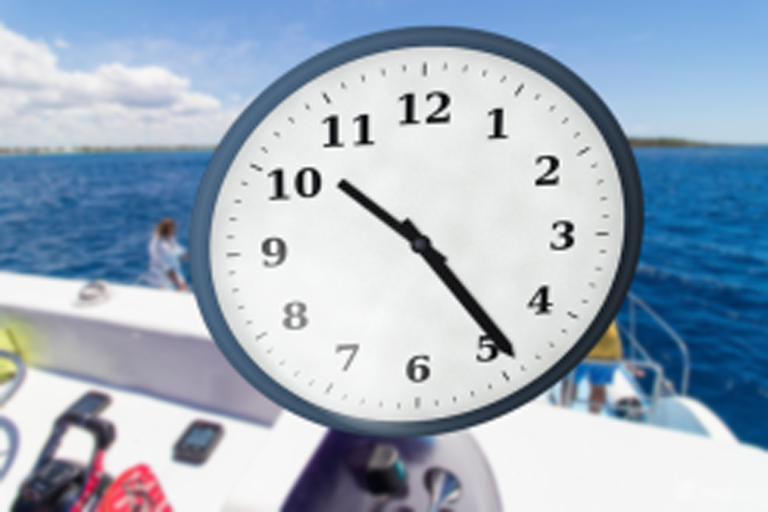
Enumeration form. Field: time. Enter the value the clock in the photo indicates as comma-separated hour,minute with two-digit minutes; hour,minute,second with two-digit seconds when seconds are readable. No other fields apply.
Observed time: 10,24
